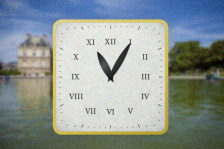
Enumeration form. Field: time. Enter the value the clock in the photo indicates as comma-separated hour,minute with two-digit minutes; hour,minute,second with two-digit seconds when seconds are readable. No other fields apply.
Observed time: 11,05
